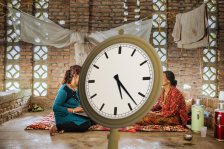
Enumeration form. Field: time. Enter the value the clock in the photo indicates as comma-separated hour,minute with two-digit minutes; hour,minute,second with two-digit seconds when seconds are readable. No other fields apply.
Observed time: 5,23
